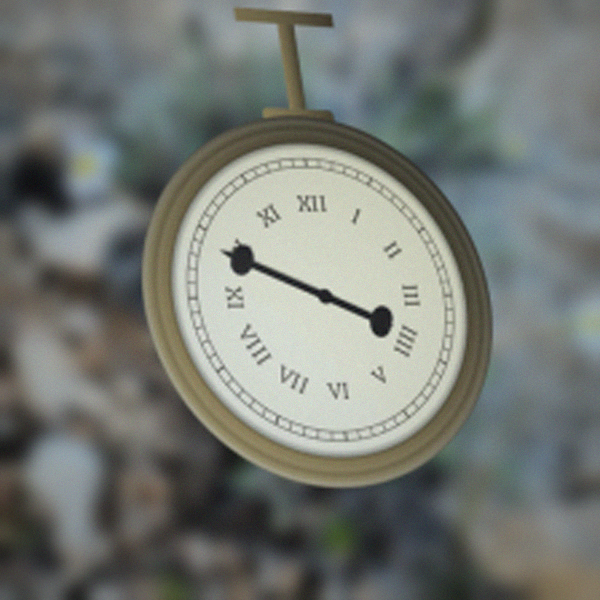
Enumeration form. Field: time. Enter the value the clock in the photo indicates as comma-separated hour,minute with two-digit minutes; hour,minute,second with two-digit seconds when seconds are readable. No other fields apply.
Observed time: 3,49
